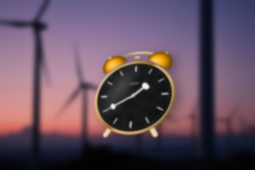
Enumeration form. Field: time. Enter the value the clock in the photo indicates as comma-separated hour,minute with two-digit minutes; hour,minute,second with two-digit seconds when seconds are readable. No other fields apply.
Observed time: 1,40
